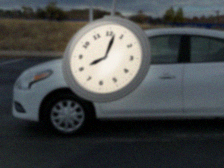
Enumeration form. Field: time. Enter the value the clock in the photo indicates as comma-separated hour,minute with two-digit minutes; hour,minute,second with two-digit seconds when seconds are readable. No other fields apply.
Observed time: 8,02
